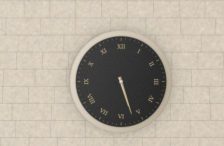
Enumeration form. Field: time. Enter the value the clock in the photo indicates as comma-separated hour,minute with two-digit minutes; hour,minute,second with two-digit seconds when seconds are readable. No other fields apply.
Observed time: 5,27
